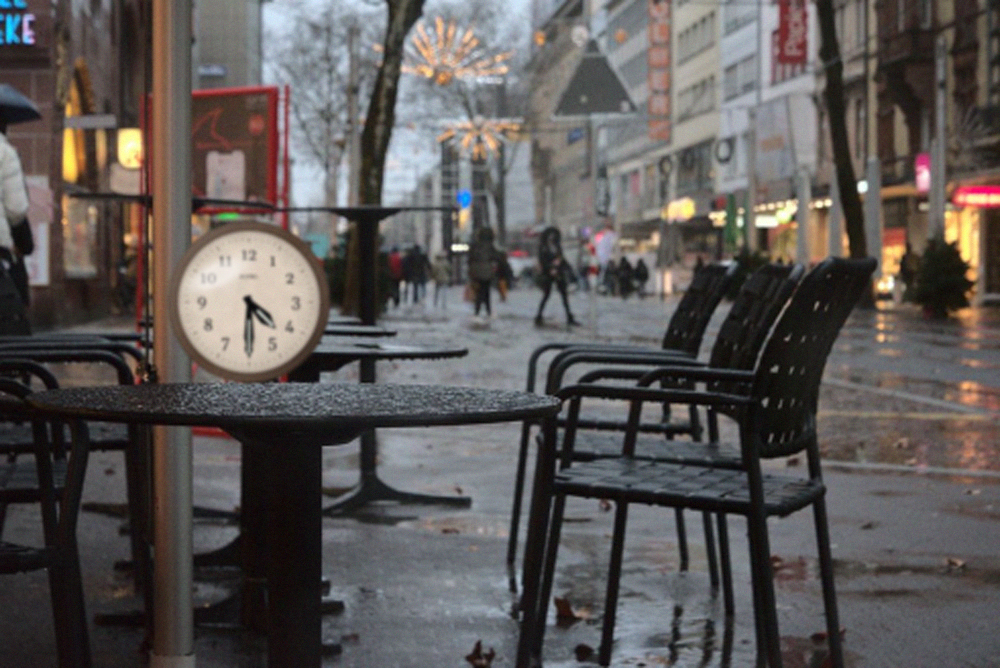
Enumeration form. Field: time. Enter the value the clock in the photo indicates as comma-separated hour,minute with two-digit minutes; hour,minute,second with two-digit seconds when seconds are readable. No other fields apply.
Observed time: 4,30
